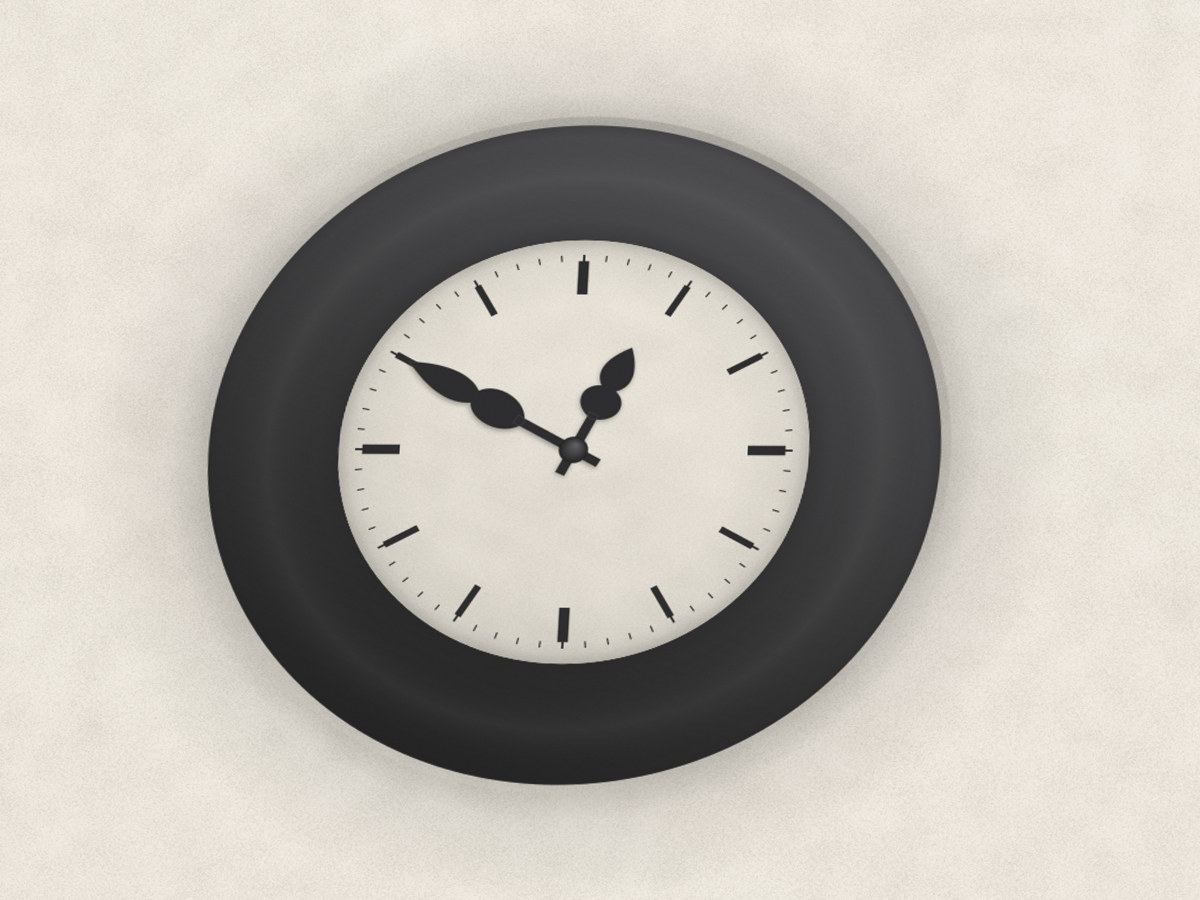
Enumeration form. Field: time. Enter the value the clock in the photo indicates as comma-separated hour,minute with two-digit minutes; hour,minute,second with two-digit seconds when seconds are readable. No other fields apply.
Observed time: 12,50
